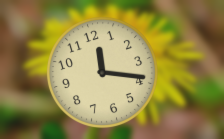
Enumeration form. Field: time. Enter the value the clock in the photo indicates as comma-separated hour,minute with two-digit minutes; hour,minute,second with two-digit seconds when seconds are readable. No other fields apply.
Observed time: 12,19
